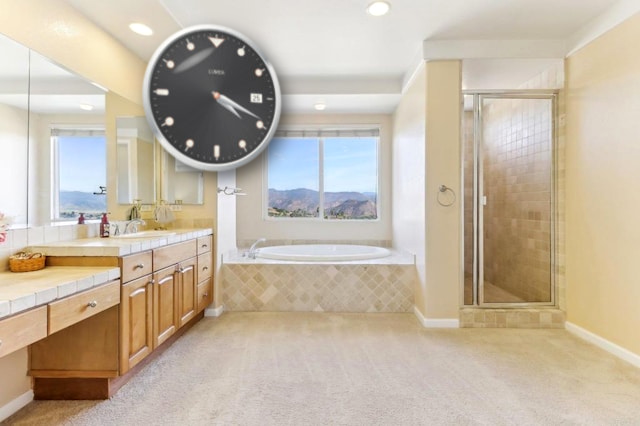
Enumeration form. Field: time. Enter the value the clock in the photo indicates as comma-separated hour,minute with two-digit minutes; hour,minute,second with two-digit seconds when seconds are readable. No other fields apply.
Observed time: 4,19
